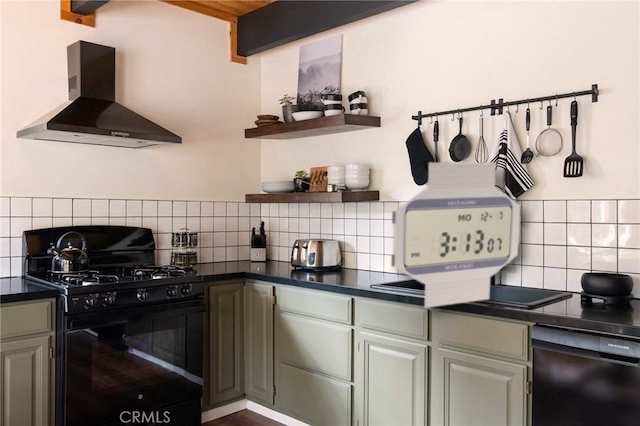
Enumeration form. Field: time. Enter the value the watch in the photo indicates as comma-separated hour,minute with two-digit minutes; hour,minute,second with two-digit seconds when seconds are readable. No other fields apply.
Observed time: 3,13,07
